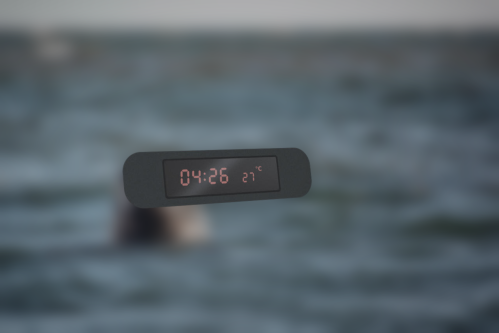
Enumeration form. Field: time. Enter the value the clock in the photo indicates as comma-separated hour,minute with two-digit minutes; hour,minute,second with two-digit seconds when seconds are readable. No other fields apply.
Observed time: 4,26
